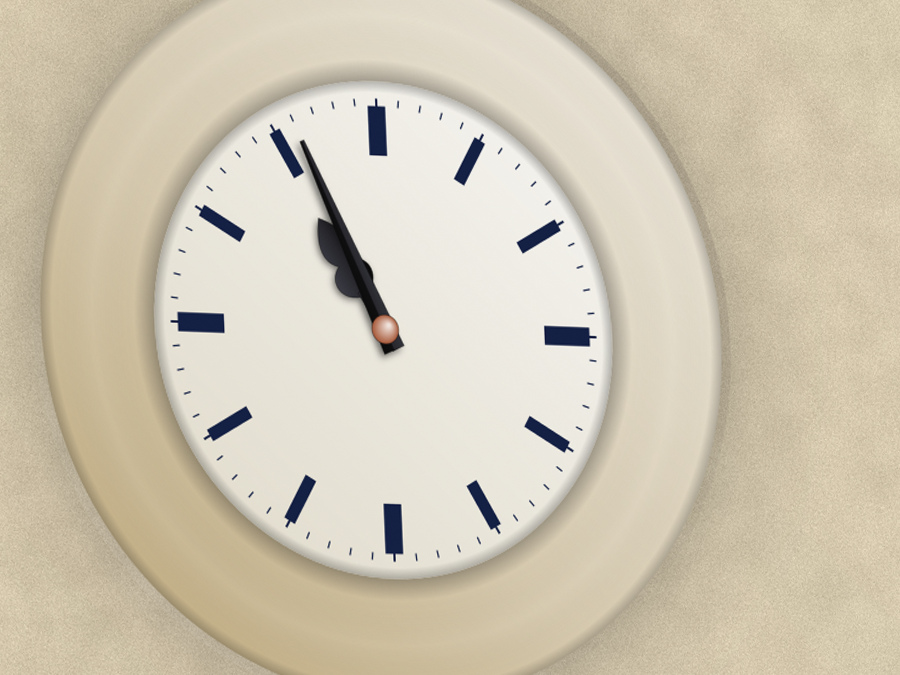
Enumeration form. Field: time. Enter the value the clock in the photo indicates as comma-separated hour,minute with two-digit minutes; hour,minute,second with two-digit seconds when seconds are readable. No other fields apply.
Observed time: 10,56
